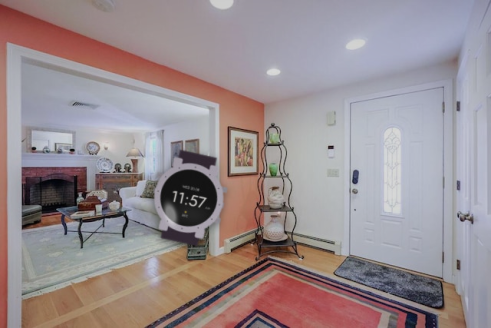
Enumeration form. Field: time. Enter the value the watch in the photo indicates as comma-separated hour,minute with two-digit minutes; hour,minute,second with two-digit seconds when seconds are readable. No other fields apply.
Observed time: 11,57
